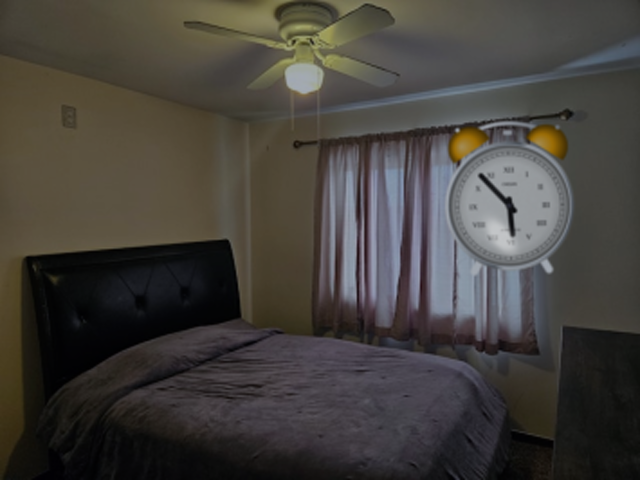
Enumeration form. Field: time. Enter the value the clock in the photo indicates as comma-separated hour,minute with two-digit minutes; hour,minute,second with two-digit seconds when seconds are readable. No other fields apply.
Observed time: 5,53
